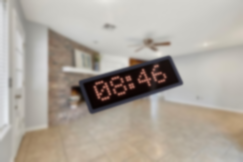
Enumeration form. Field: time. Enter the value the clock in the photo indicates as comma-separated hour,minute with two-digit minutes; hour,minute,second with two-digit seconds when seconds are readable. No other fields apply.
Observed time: 8,46
